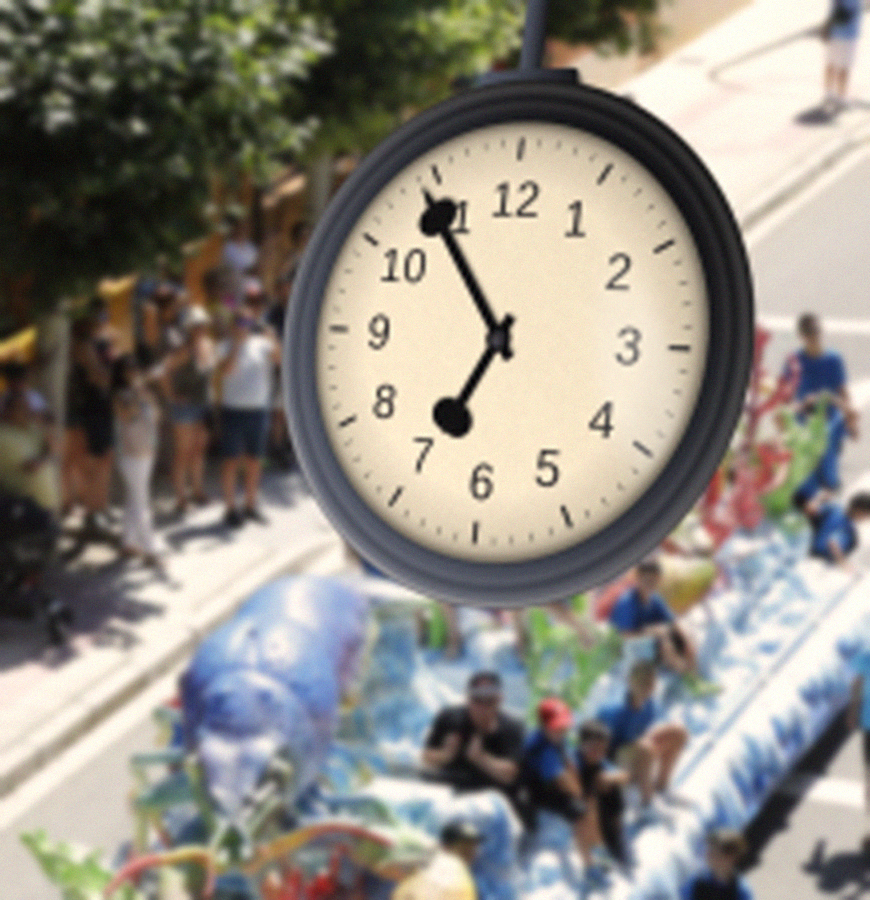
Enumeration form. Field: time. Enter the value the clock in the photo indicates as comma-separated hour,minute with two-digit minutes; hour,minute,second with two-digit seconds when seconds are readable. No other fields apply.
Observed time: 6,54
